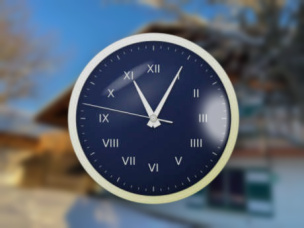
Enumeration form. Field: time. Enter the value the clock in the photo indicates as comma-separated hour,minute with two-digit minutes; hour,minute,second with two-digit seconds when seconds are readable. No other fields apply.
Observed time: 11,04,47
